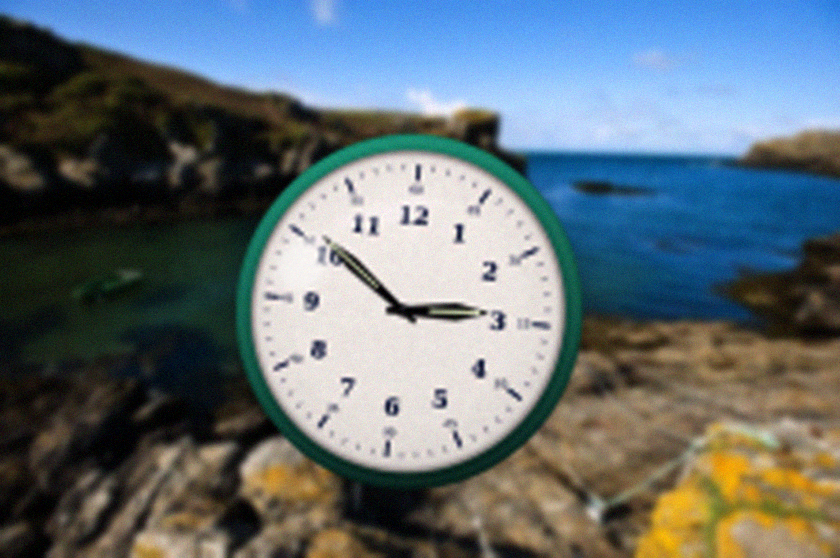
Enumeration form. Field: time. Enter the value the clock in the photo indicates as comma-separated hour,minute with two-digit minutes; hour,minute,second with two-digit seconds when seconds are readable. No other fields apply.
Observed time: 2,51
